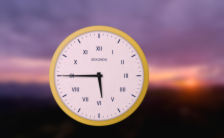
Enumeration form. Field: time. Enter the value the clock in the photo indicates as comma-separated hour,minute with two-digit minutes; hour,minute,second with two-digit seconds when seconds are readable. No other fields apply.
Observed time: 5,45
